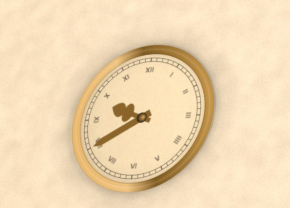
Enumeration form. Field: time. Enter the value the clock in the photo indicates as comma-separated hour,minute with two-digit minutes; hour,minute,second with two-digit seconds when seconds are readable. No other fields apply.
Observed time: 9,40
